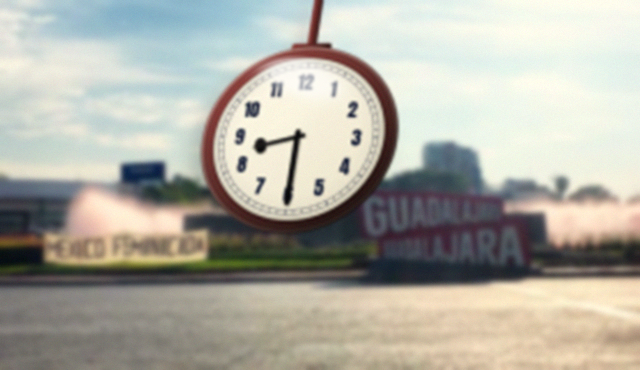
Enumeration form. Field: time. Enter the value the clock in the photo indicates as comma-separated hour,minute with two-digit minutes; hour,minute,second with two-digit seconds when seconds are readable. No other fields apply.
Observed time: 8,30
